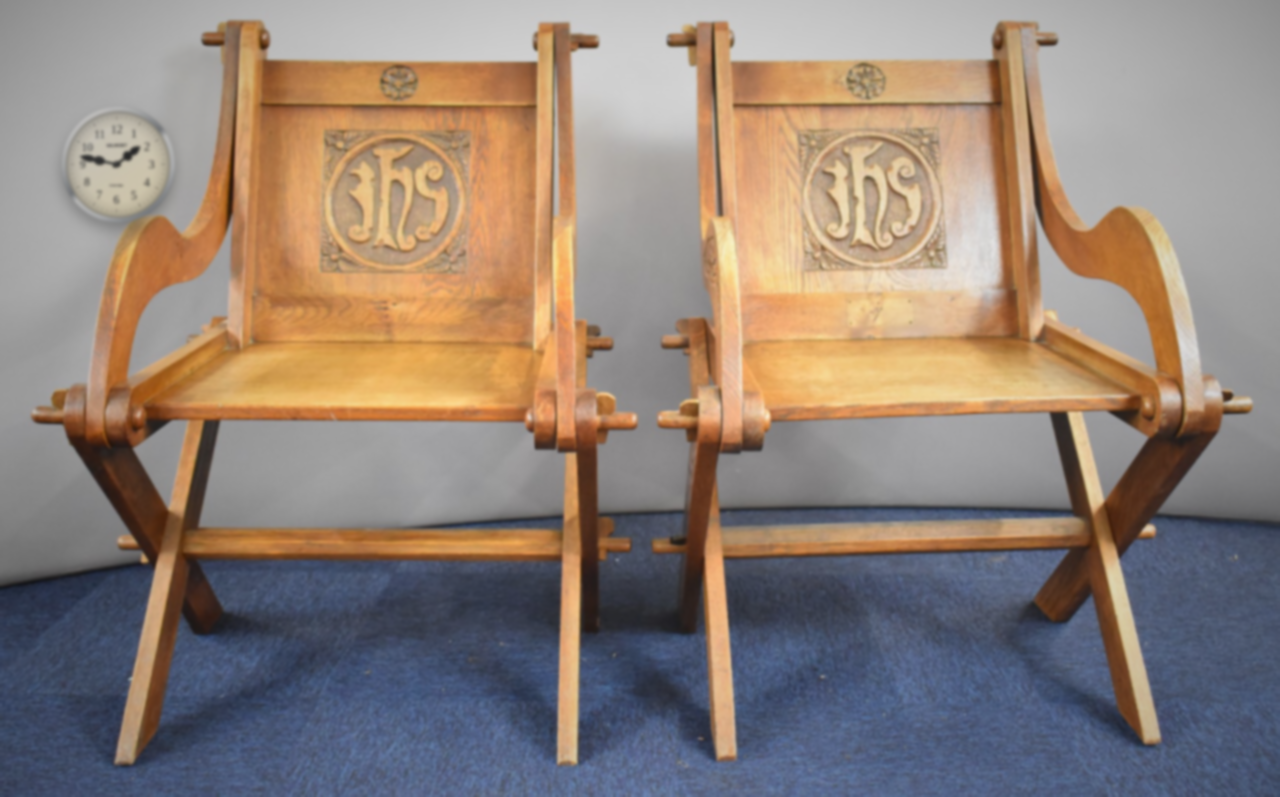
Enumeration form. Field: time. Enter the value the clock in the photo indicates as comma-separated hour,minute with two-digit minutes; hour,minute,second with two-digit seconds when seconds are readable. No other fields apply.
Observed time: 1,47
